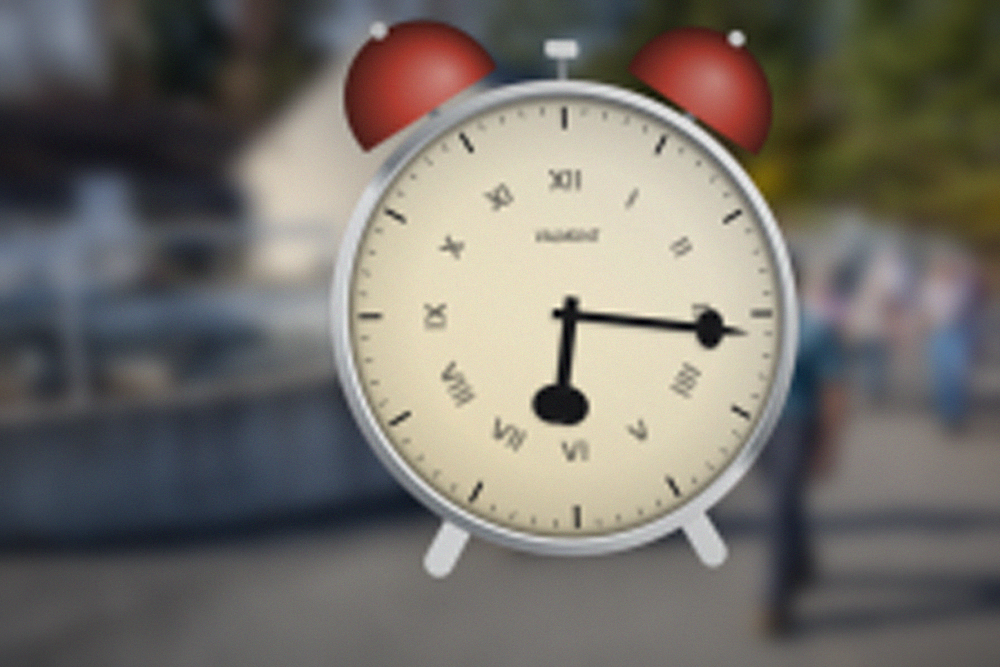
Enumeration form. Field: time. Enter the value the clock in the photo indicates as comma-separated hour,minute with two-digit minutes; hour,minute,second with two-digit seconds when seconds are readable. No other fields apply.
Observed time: 6,16
